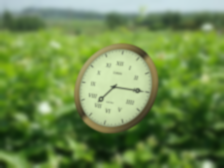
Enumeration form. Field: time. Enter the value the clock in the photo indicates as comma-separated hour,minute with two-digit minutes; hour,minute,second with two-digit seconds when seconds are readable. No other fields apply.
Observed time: 7,15
